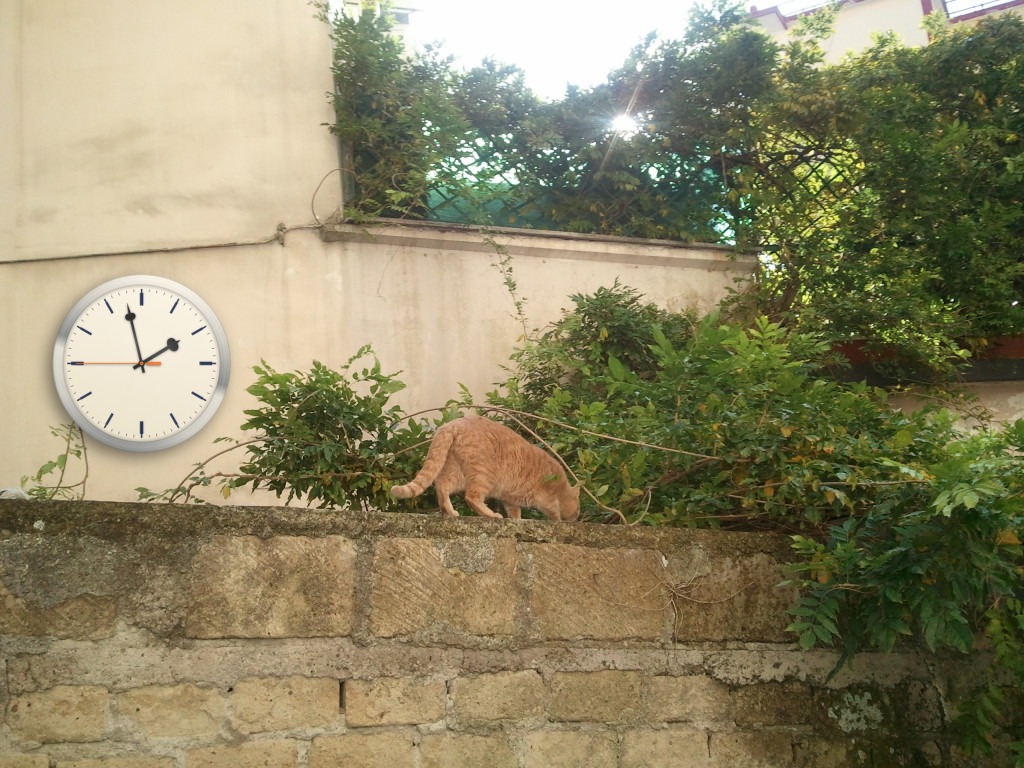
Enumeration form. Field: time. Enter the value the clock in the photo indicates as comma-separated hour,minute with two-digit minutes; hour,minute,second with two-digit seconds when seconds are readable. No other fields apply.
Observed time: 1,57,45
